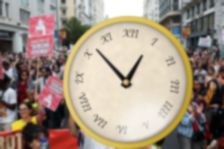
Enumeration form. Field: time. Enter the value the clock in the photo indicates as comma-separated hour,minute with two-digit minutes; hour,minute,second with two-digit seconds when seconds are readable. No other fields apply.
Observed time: 12,52
